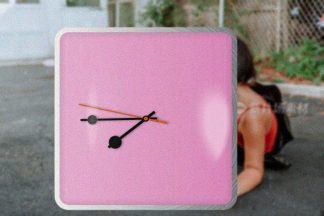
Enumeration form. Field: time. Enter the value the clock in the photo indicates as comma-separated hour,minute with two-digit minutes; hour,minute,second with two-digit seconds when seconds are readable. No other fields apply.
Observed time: 7,44,47
